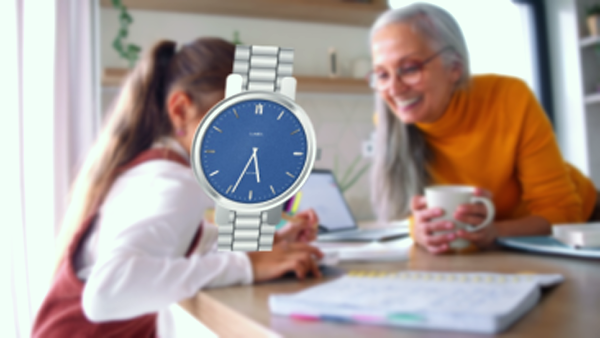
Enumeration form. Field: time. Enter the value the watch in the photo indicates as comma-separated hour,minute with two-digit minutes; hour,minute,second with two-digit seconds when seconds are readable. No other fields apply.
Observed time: 5,34
